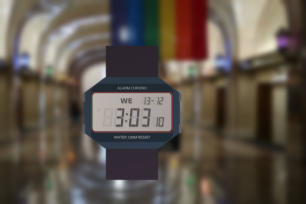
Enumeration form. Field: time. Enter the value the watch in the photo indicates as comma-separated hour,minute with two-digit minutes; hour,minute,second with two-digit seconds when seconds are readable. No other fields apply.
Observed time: 3,03,10
